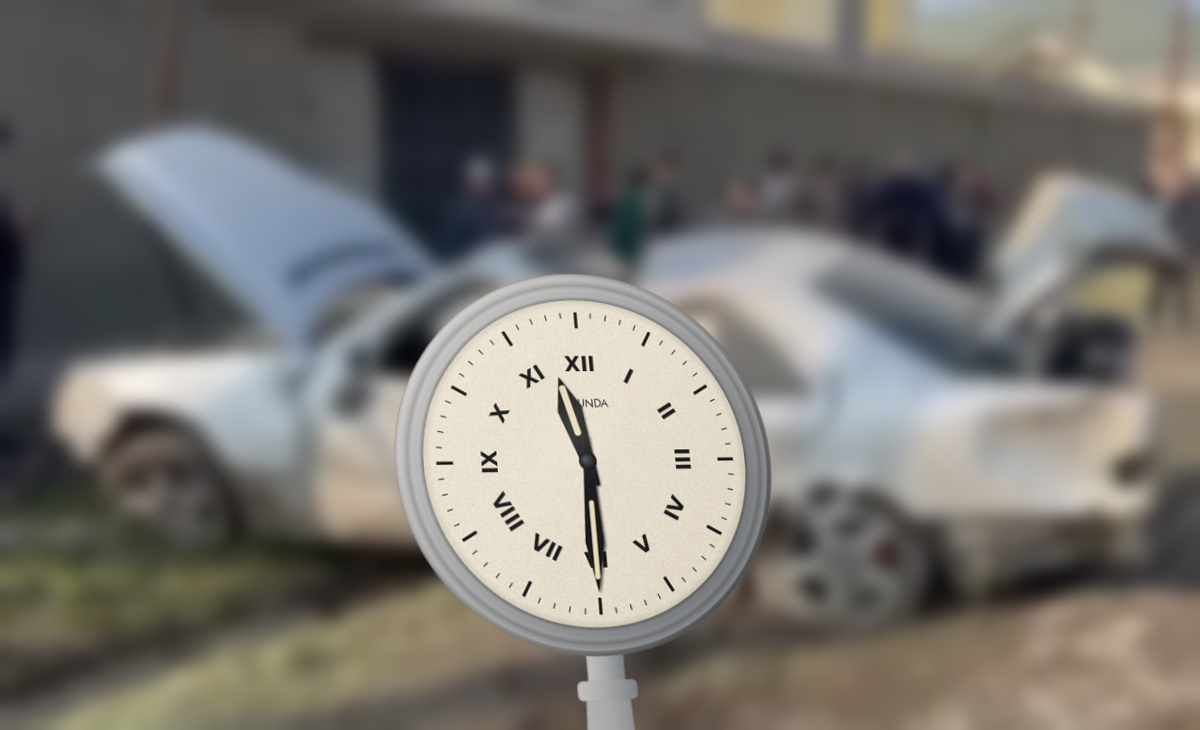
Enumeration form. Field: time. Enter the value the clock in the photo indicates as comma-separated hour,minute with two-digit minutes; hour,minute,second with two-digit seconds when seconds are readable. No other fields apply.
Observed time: 11,30
